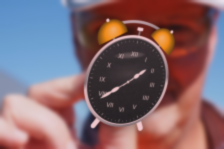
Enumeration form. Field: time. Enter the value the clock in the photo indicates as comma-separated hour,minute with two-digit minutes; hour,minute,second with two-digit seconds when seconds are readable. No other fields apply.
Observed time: 1,39
